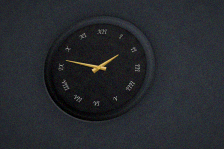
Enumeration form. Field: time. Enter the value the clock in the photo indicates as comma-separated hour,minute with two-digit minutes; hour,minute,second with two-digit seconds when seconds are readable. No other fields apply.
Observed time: 1,47
